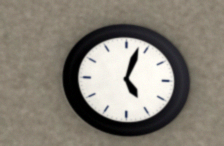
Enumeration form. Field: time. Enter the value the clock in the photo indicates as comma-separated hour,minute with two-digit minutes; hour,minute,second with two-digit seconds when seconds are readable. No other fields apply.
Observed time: 5,03
